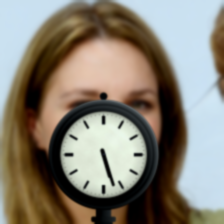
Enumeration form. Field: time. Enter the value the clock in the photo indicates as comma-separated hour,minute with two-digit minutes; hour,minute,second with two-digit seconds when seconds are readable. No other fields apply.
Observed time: 5,27
